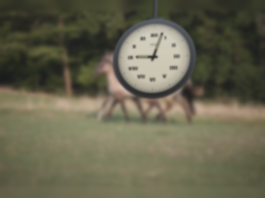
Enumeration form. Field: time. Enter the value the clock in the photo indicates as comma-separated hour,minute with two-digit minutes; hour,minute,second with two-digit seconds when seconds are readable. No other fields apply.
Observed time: 9,03
